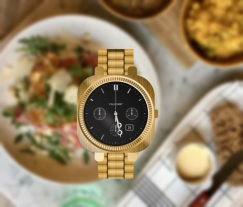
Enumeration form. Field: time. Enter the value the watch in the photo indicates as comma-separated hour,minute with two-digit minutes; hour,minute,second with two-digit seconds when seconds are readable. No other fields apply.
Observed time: 5,28
